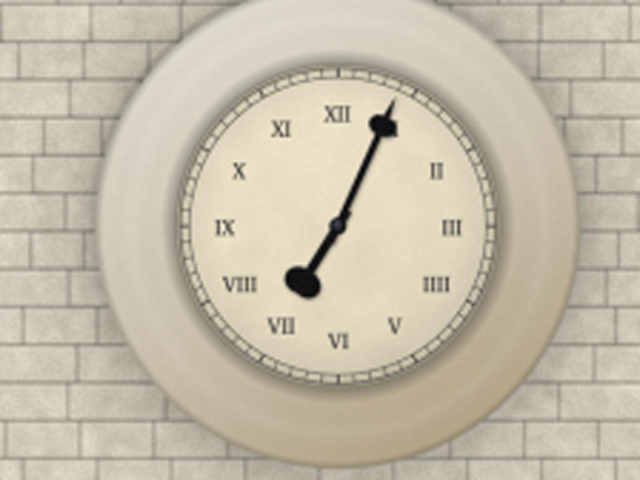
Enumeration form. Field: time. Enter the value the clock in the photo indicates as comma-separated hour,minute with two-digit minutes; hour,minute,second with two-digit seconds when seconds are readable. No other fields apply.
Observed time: 7,04
